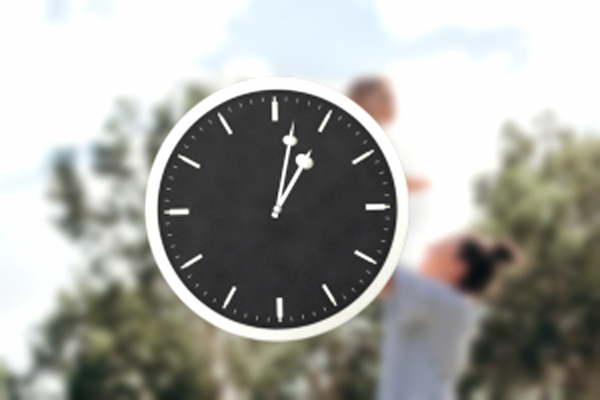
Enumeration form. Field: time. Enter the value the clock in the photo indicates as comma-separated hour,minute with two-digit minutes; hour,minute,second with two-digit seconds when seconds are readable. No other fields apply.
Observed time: 1,02
